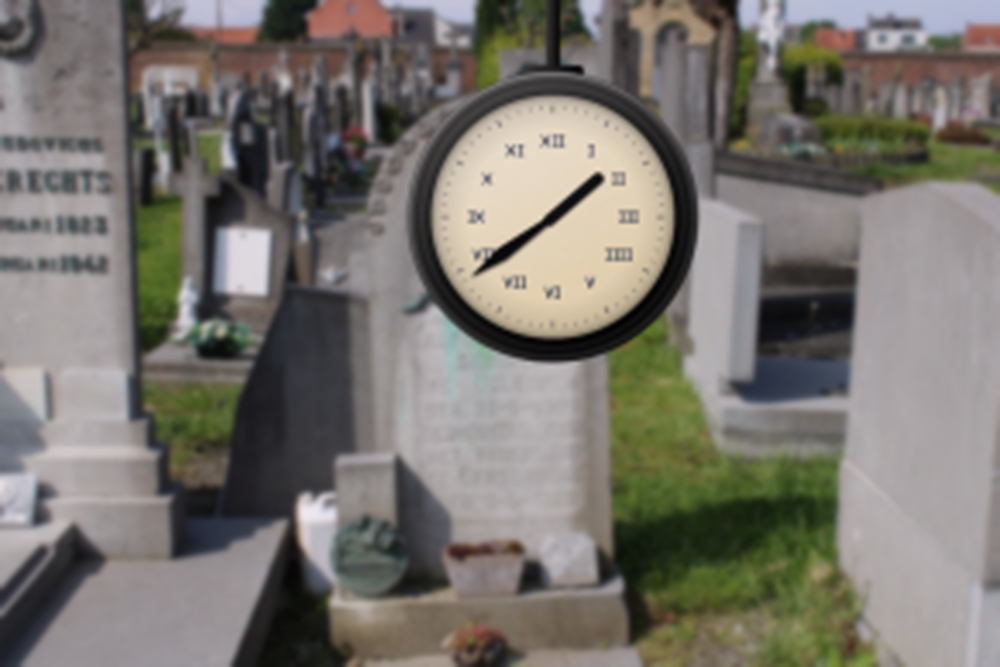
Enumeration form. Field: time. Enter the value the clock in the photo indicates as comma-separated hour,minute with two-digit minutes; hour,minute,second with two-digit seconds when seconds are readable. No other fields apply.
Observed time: 1,39
